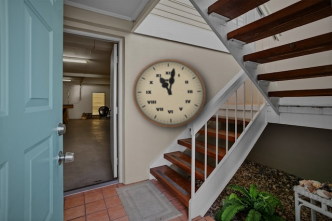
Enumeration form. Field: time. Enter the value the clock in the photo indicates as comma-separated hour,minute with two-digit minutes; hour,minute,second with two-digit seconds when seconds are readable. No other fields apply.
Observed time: 11,02
